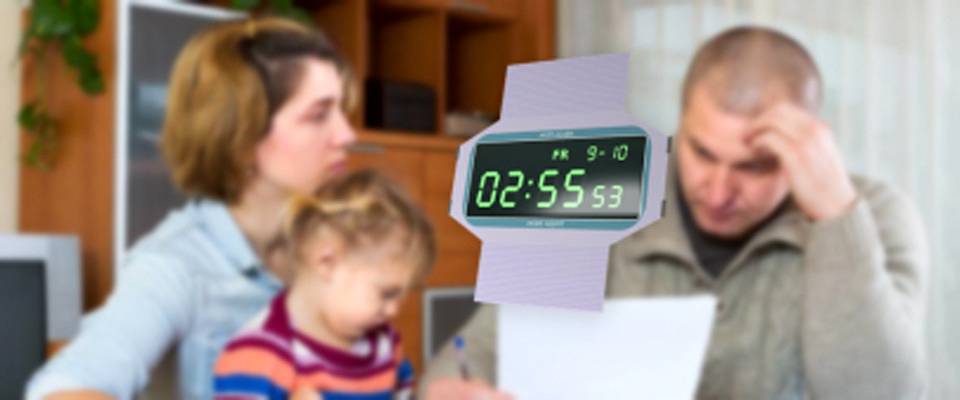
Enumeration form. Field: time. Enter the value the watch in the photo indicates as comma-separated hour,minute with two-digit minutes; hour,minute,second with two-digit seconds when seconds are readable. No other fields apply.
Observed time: 2,55,53
